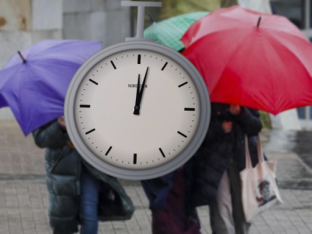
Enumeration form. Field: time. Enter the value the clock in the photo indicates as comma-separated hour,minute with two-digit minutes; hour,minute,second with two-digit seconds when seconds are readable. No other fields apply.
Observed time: 12,02
